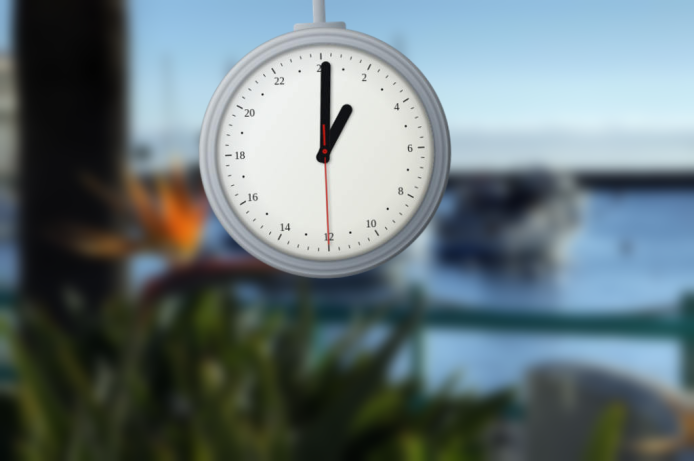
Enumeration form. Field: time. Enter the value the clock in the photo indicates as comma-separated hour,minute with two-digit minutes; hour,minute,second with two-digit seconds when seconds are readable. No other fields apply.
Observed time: 2,00,30
